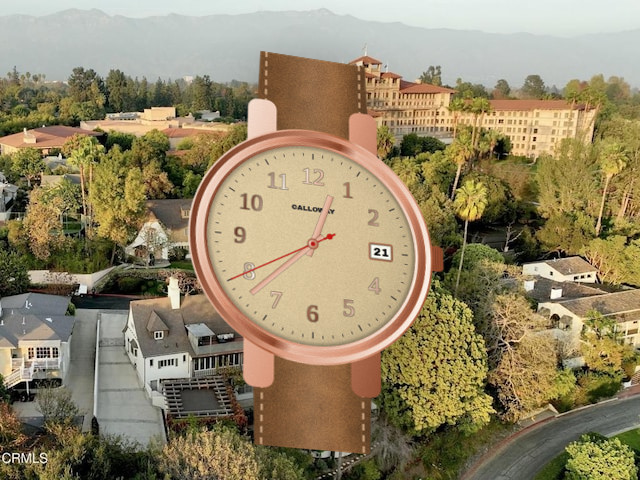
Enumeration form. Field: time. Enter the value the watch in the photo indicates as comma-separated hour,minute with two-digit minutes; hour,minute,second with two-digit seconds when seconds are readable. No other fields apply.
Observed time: 12,37,40
